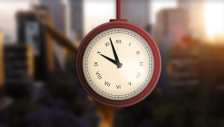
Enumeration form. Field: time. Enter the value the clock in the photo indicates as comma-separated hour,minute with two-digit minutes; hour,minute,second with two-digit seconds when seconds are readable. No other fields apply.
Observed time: 9,57
